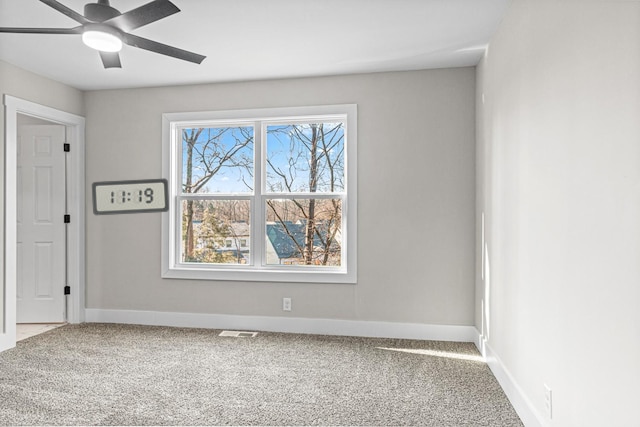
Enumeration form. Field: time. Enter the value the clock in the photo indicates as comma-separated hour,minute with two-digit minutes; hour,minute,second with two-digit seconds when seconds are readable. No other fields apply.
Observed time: 11,19
